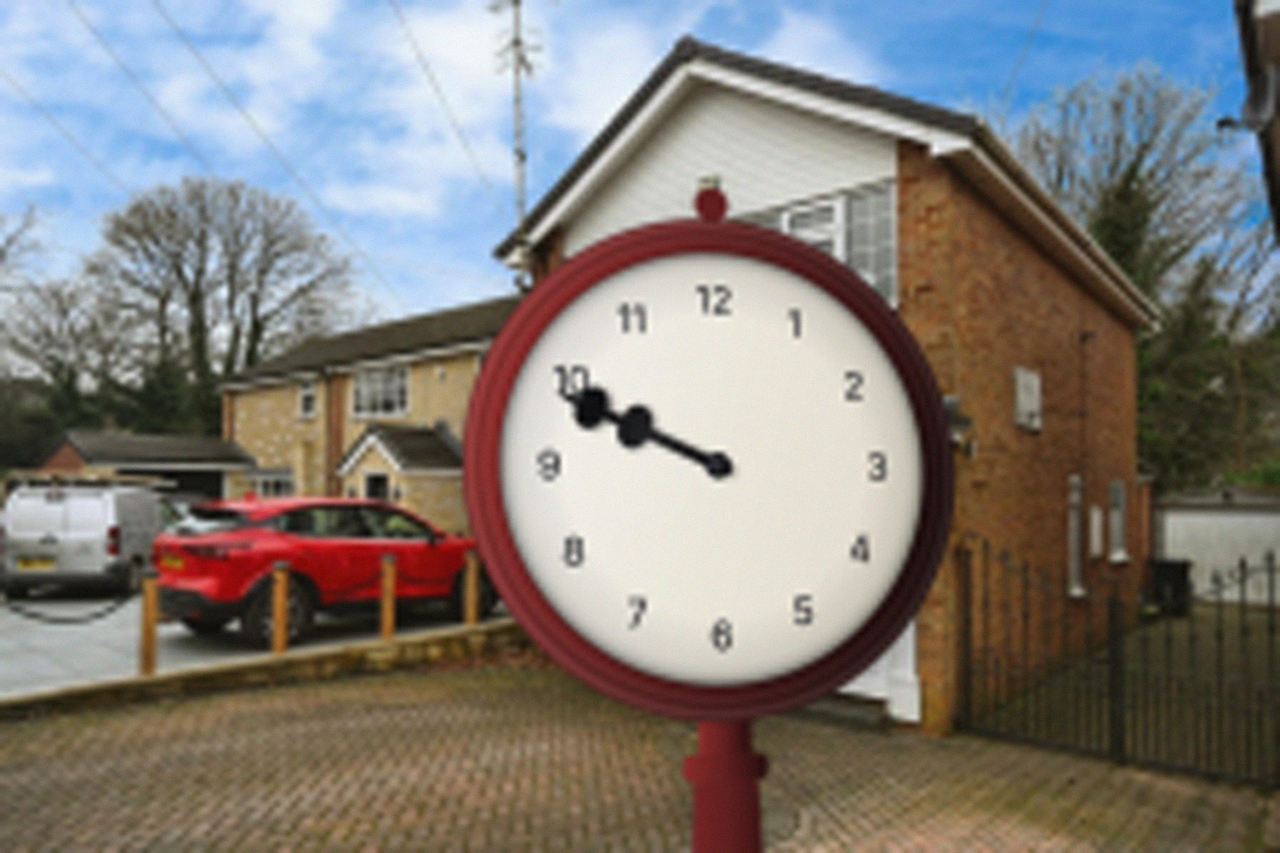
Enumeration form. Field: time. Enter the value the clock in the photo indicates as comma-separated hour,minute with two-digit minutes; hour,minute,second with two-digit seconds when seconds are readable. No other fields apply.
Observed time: 9,49
